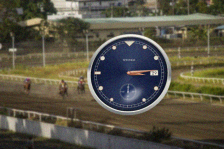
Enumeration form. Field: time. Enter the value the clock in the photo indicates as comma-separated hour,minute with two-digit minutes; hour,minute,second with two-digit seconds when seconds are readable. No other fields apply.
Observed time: 3,14
